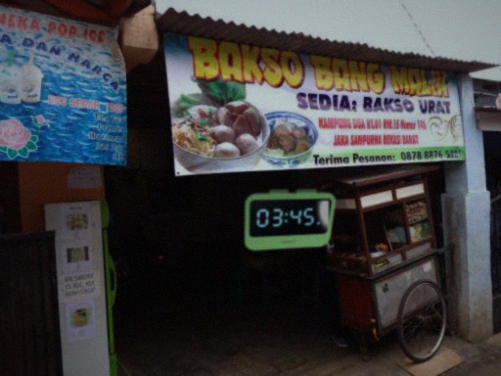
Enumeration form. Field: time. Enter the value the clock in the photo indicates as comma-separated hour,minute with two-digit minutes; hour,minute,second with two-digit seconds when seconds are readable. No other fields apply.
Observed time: 3,45
